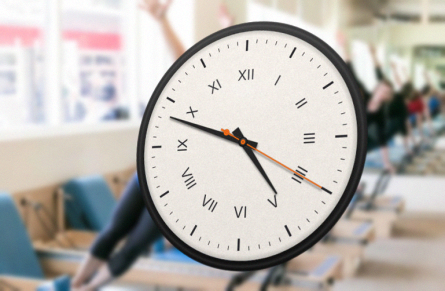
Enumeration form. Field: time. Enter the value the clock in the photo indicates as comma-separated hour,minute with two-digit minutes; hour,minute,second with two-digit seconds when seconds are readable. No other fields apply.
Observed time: 4,48,20
